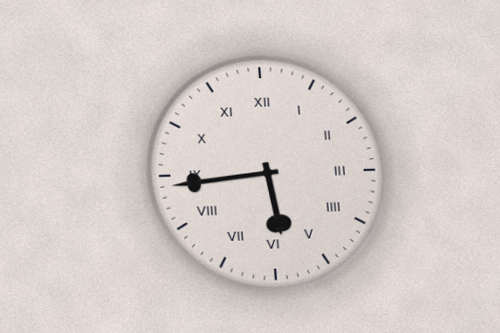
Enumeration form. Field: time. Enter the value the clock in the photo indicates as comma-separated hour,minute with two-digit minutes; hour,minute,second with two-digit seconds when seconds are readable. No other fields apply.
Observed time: 5,44
